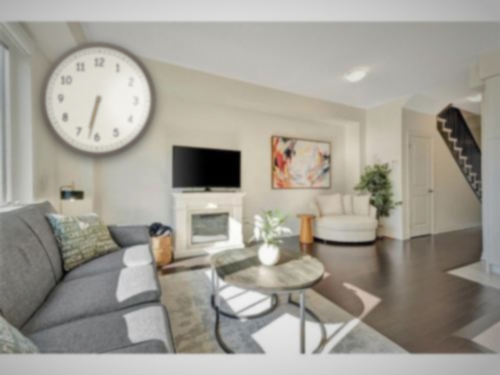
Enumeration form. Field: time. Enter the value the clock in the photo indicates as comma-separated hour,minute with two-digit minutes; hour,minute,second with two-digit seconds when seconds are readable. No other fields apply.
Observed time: 6,32
